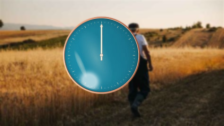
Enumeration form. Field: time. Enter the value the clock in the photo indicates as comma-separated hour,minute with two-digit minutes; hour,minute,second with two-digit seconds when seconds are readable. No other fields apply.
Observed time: 12,00
